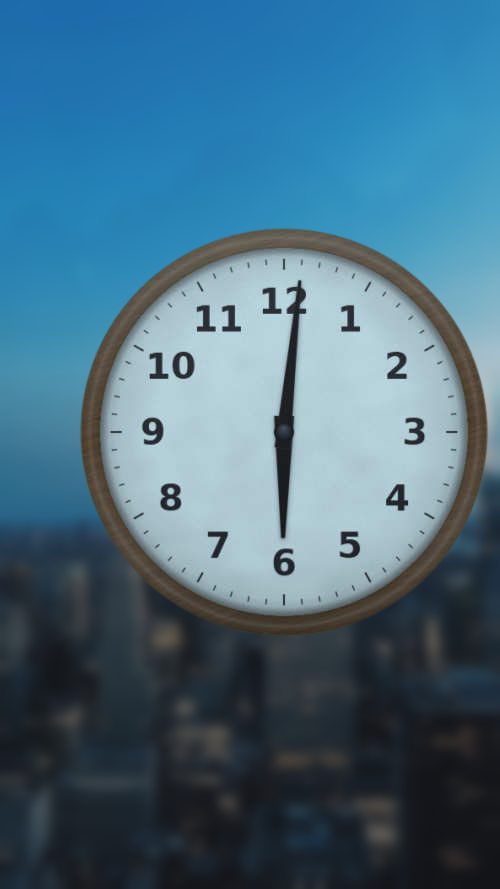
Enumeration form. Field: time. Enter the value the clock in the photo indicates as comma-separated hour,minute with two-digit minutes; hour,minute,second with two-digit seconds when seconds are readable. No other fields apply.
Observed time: 6,01
